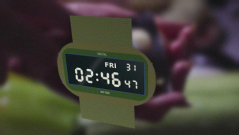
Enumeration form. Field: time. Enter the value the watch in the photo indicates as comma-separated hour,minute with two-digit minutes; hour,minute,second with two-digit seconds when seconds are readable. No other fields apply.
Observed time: 2,46,47
